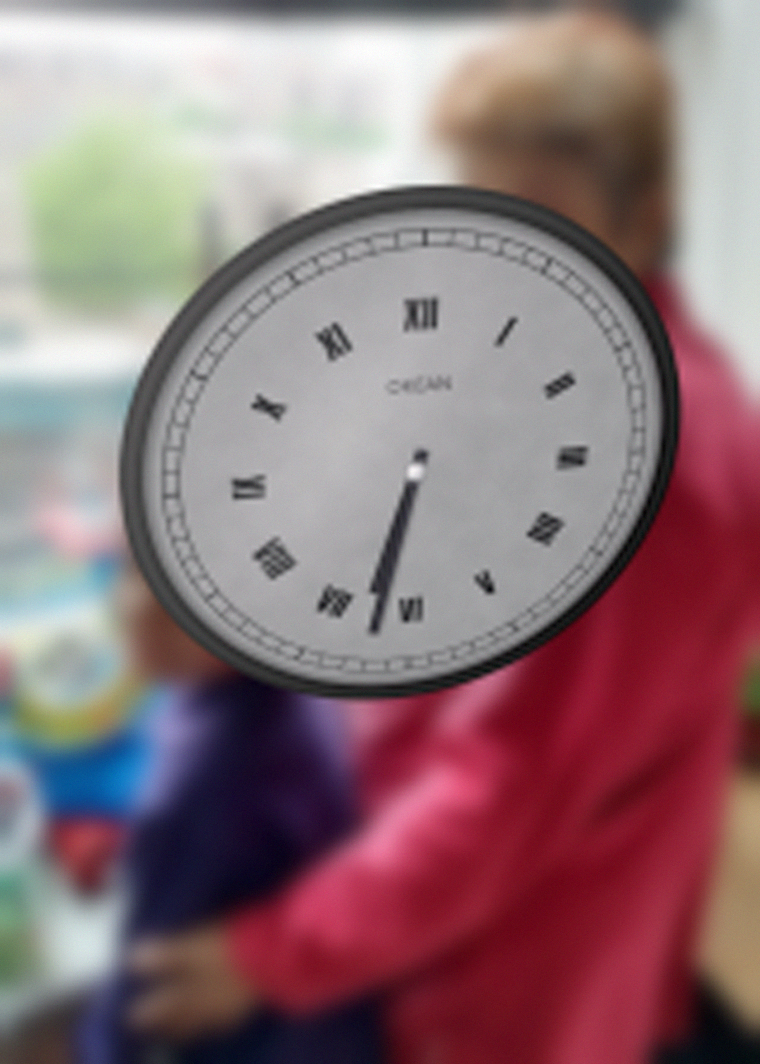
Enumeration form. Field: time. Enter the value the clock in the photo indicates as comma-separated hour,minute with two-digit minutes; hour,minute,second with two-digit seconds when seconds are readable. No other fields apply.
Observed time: 6,32
